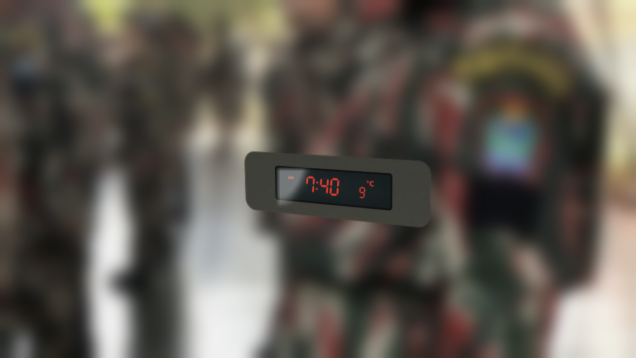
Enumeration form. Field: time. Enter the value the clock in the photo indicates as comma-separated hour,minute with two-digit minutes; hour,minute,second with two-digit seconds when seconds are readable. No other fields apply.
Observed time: 7,40
